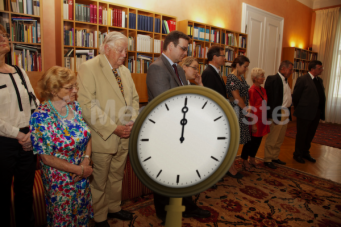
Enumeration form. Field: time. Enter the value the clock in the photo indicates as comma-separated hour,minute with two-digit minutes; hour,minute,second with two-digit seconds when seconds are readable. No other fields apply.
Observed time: 12,00
